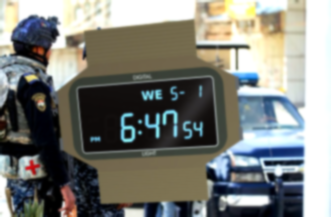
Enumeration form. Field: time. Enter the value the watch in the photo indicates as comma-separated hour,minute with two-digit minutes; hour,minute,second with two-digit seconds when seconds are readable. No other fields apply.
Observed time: 6,47,54
